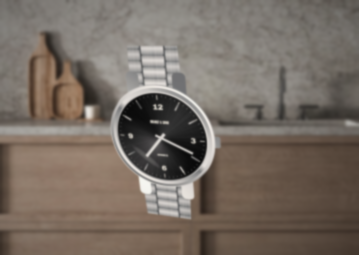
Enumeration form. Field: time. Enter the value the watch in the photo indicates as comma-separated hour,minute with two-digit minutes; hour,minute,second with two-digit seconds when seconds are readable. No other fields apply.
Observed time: 7,19
